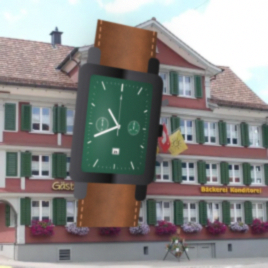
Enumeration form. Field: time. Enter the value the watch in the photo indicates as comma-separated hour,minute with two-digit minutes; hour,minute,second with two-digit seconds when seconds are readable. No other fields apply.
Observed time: 10,41
